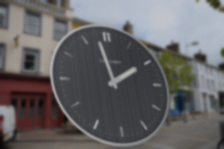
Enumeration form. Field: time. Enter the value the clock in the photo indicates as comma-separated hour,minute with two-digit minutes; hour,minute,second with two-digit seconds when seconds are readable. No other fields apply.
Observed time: 1,58
